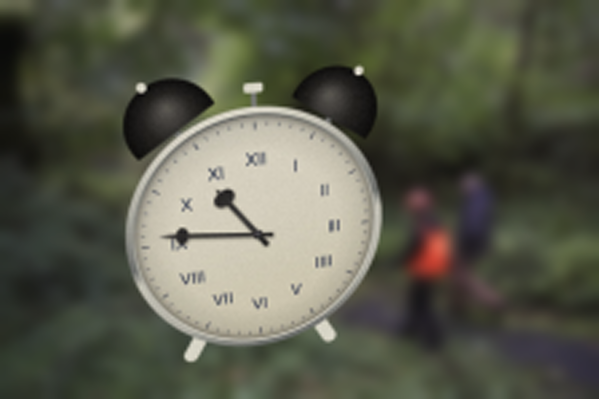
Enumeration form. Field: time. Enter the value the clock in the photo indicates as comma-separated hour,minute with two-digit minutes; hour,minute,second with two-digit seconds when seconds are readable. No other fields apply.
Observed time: 10,46
